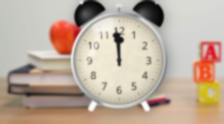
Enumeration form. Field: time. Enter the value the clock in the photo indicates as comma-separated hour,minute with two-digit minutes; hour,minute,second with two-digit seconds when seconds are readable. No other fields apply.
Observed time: 11,59
